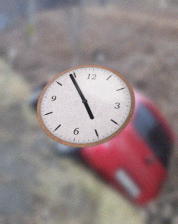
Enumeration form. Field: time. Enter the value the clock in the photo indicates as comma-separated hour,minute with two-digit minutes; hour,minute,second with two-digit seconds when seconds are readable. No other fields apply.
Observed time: 4,54
